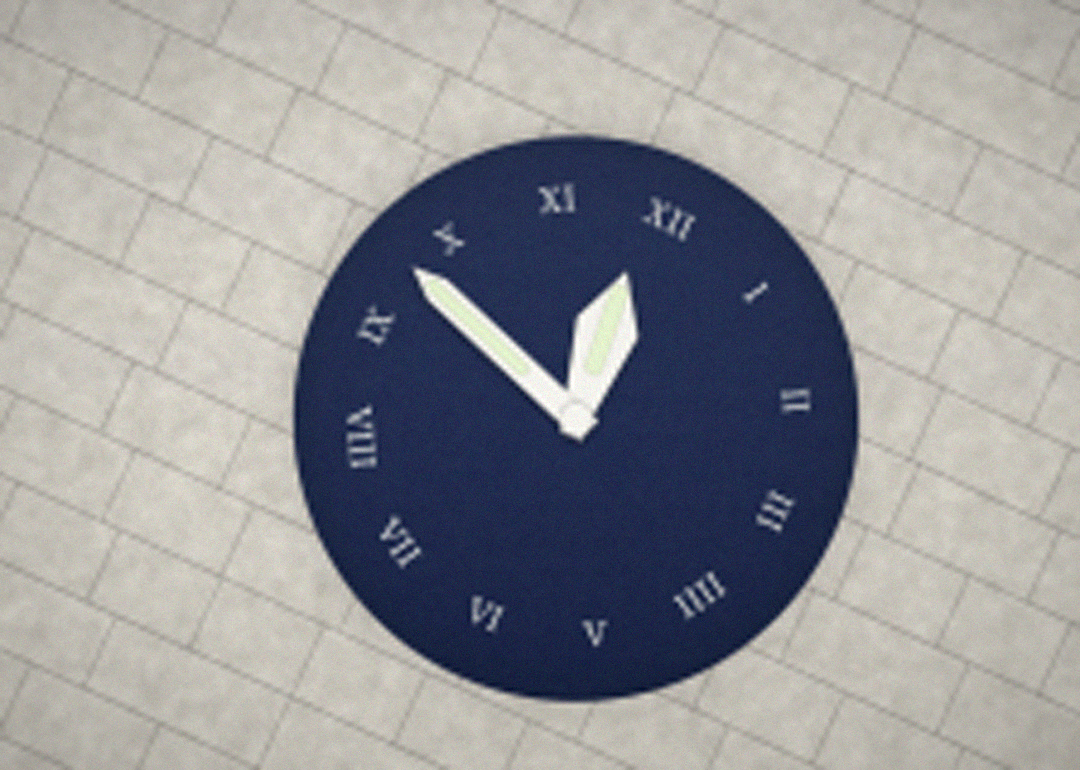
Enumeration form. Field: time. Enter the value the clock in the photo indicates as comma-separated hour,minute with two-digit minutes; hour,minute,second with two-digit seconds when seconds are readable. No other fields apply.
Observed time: 11,48
